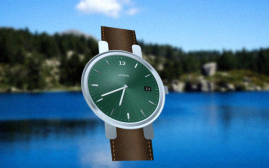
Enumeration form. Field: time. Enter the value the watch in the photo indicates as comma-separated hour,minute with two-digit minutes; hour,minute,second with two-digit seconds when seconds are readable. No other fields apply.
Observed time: 6,41
